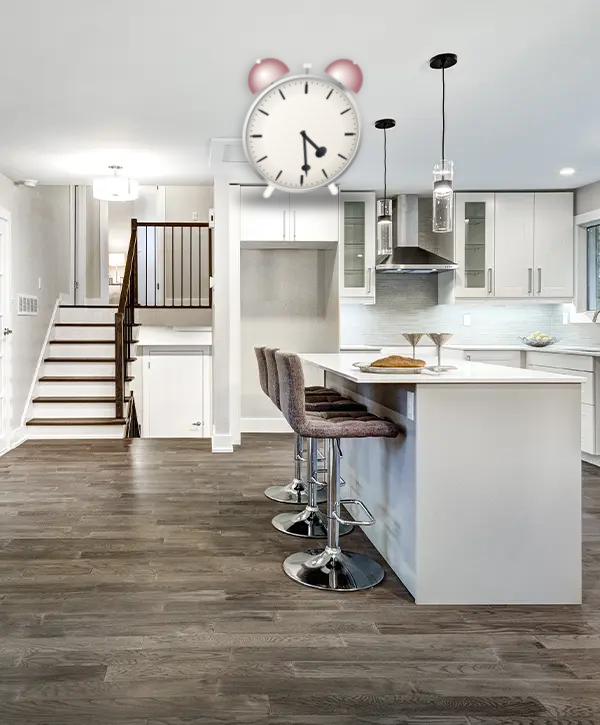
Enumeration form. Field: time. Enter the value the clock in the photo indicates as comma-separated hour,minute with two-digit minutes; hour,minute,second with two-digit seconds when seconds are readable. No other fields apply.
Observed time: 4,29
